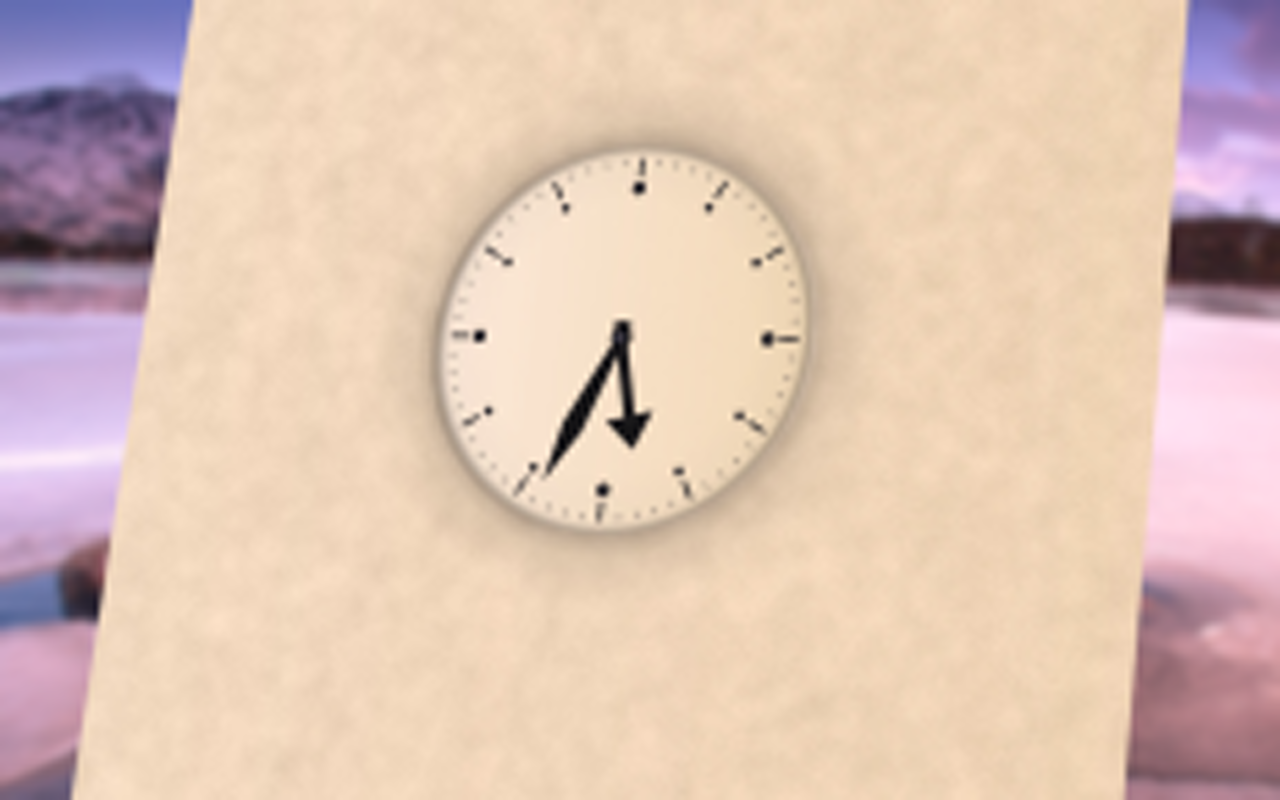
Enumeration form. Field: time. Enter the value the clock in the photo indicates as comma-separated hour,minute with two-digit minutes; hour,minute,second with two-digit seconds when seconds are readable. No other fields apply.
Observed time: 5,34
